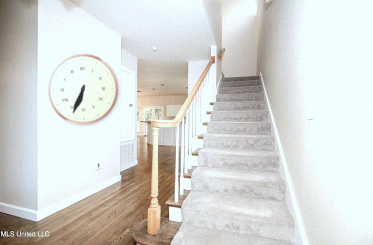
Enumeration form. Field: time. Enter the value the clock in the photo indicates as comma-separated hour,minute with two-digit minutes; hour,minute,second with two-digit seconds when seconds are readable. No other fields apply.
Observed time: 6,34
